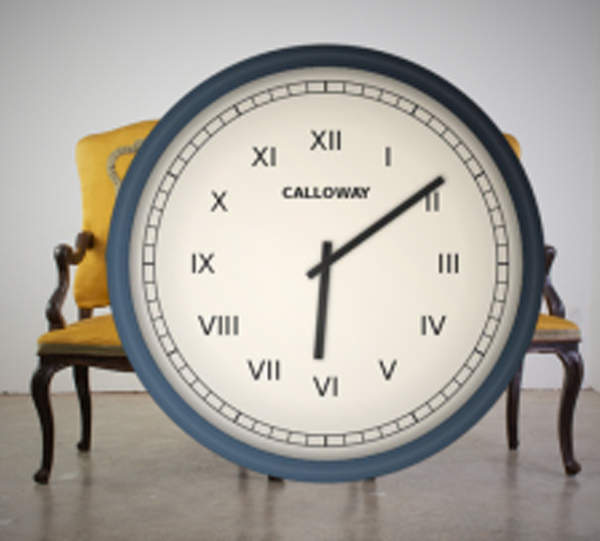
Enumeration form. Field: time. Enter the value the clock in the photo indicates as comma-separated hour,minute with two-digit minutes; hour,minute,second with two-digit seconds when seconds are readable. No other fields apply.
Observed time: 6,09
